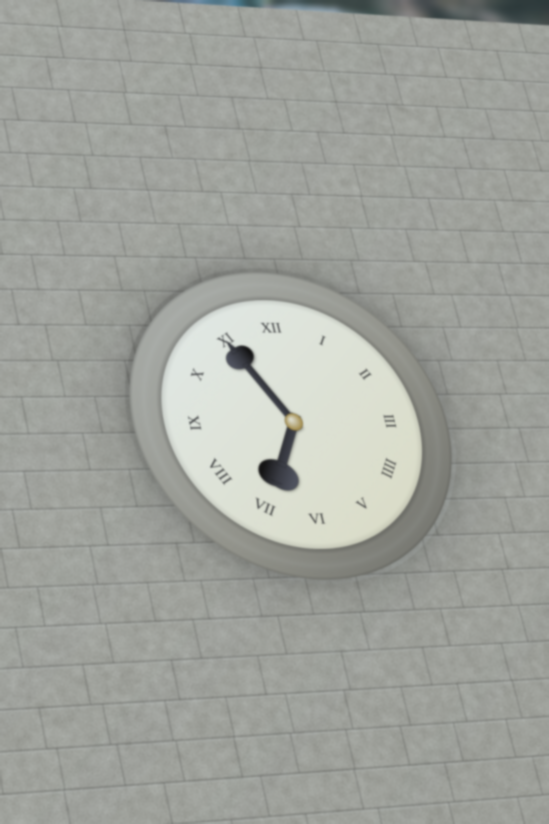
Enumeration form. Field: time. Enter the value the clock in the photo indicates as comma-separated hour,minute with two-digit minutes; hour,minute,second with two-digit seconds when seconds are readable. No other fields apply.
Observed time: 6,55
